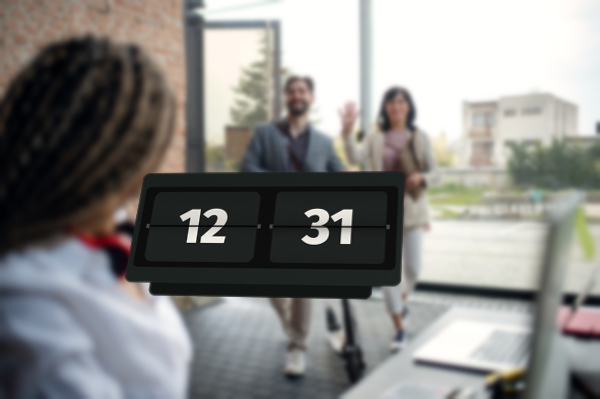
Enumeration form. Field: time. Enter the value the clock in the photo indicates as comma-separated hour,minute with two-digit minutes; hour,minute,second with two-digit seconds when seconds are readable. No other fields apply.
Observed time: 12,31
